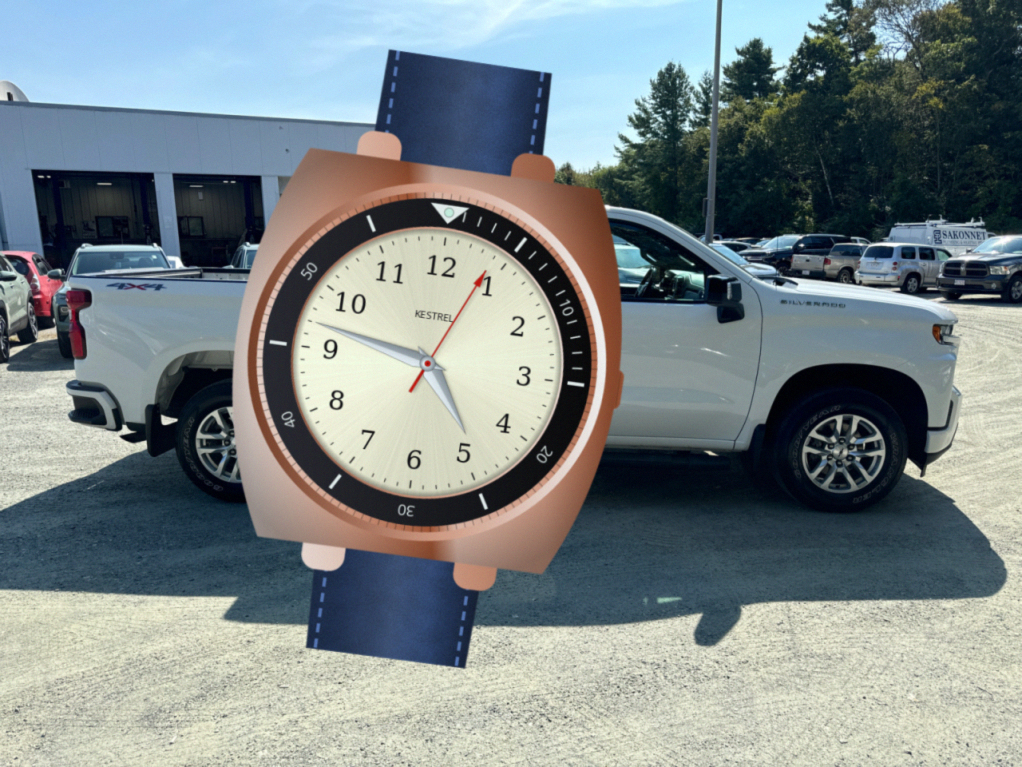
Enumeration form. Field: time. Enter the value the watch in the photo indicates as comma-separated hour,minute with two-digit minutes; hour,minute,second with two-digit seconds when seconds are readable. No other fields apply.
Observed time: 4,47,04
